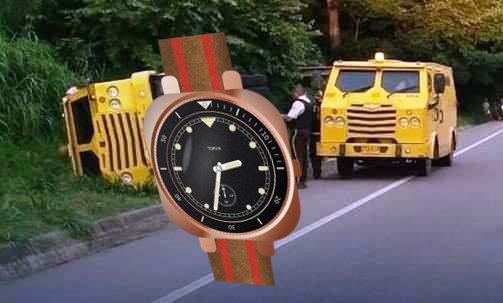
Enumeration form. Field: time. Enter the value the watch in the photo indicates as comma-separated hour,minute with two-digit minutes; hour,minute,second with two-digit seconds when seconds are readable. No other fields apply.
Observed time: 2,33
